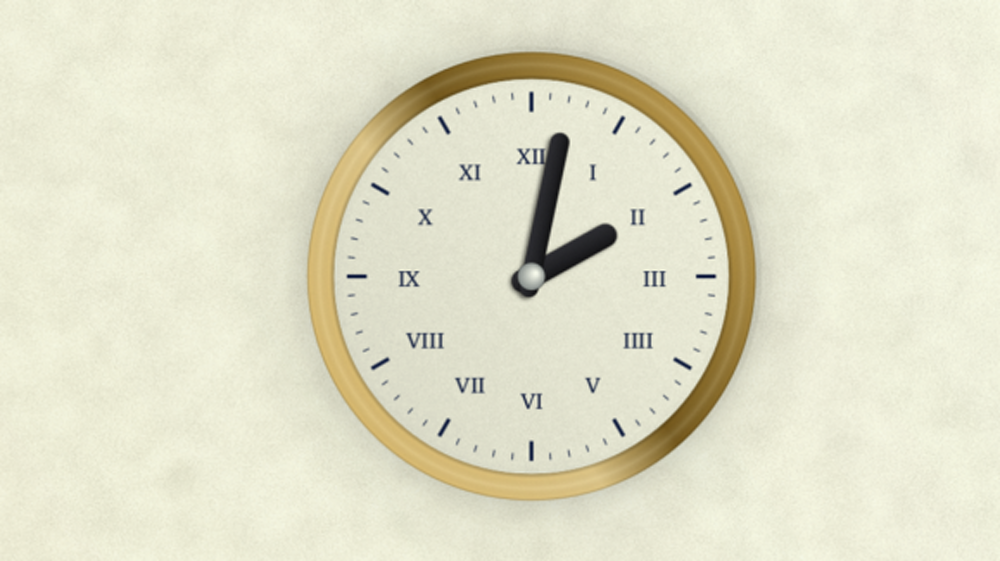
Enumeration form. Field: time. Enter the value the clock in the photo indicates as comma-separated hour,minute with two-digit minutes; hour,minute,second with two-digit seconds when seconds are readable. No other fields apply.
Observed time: 2,02
